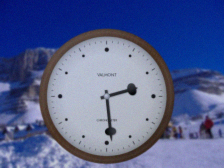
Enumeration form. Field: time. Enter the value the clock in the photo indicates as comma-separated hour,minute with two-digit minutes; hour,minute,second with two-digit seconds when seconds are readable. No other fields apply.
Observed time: 2,29
